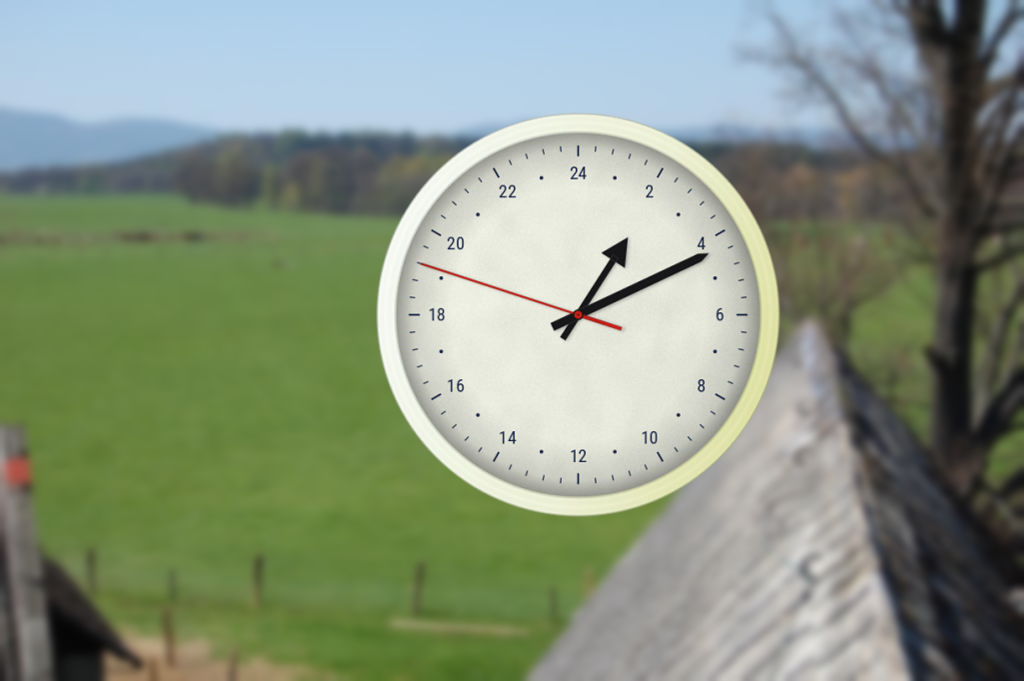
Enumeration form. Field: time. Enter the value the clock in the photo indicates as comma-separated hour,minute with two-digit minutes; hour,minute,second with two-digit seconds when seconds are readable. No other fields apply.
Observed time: 2,10,48
